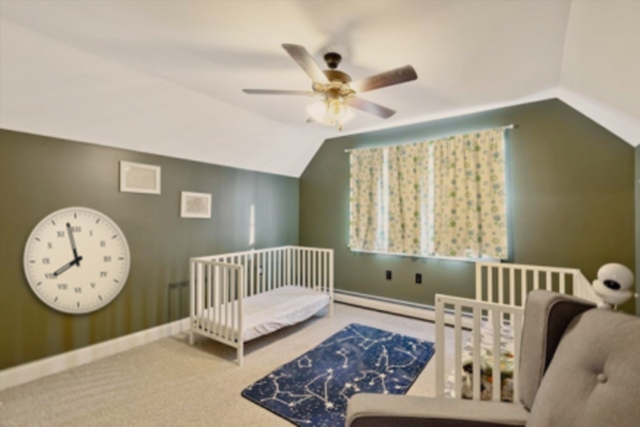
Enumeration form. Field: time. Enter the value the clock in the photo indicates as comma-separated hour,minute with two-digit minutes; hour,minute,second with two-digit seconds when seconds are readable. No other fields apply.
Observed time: 7,58
